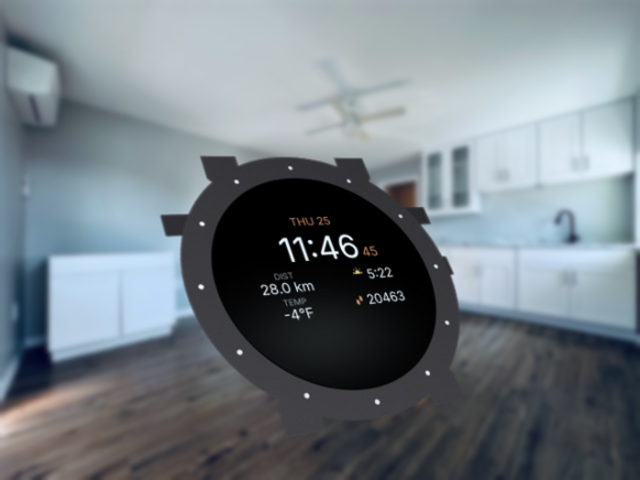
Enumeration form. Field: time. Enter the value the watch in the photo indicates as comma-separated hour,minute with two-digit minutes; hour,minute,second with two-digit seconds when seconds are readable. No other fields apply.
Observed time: 11,46,45
